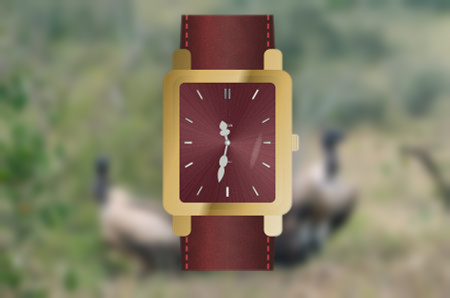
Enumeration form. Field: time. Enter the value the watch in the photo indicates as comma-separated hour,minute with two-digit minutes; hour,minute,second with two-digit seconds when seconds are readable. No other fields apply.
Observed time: 11,32
